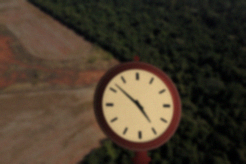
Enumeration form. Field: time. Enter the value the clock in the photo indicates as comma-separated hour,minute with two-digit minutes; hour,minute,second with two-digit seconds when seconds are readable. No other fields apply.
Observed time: 4,52
